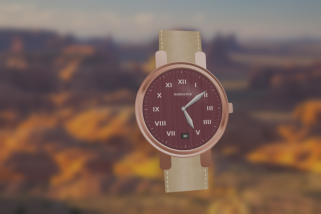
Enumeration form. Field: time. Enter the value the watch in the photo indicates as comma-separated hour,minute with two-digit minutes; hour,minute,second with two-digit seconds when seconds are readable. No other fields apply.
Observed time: 5,09
